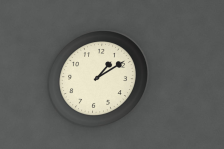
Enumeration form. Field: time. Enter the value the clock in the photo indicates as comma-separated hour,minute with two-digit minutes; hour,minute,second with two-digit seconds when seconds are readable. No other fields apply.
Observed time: 1,09
